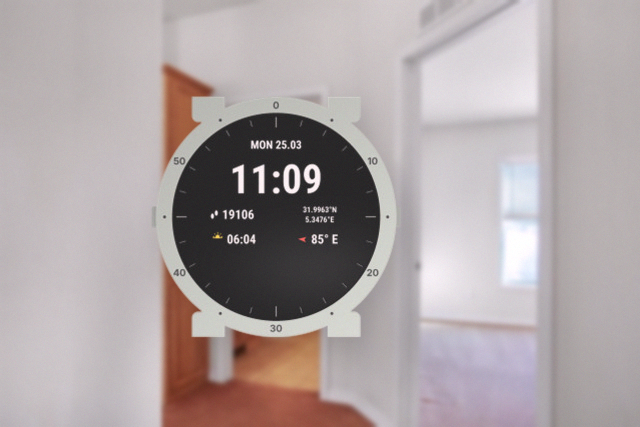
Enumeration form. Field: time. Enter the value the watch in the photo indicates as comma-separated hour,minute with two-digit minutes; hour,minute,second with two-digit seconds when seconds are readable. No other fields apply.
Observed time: 11,09
